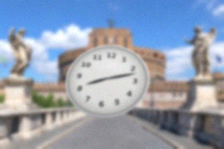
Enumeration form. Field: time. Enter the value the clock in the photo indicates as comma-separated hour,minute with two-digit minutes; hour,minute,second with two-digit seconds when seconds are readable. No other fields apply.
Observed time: 8,12
